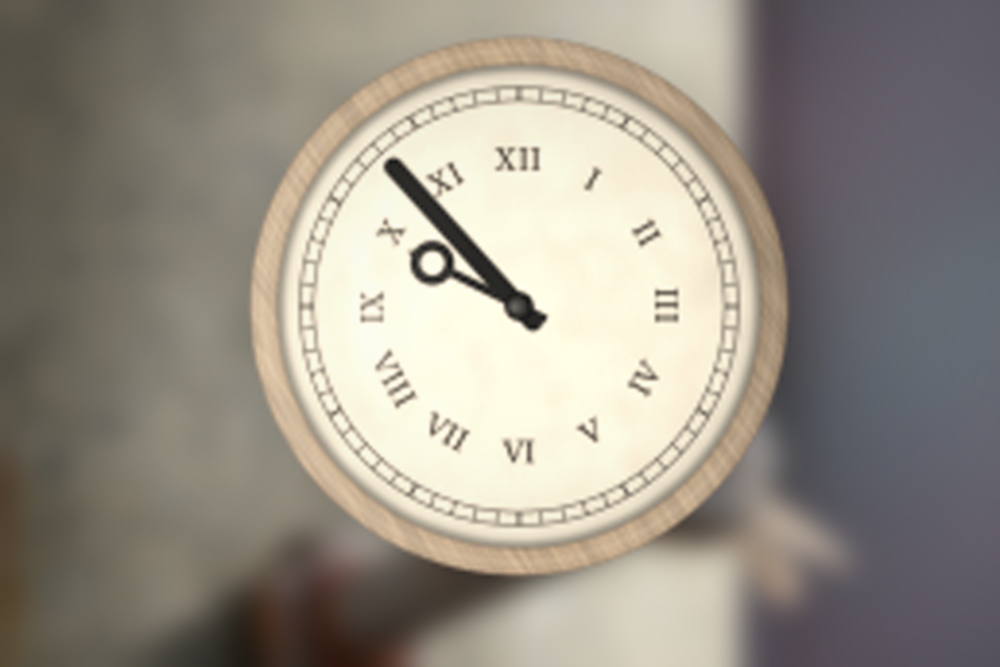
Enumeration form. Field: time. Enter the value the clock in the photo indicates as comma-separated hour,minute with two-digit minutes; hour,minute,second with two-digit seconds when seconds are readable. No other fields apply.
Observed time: 9,53
